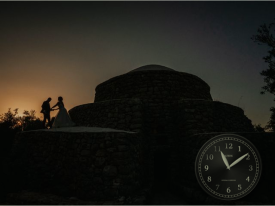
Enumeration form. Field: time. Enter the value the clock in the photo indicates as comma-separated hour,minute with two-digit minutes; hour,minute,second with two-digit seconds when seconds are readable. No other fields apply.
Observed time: 11,09
